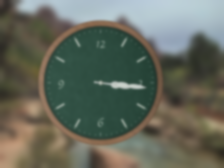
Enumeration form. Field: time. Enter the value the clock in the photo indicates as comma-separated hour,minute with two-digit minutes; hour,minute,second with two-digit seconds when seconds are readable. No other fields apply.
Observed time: 3,16
